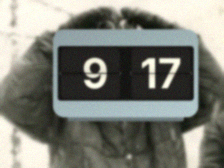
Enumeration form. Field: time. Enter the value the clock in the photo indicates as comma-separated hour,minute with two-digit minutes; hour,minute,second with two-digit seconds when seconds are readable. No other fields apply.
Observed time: 9,17
